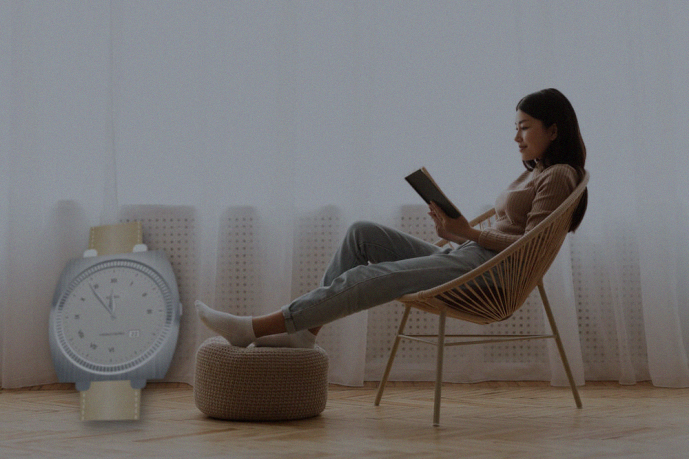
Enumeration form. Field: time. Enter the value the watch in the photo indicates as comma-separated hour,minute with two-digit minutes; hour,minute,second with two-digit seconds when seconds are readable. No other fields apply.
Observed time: 11,54
